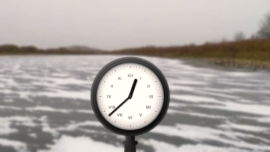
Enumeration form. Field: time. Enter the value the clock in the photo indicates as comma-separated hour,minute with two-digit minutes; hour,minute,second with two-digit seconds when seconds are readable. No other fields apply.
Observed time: 12,38
